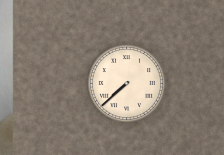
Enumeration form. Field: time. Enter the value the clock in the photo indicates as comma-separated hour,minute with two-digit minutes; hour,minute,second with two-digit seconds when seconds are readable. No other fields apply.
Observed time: 7,38
